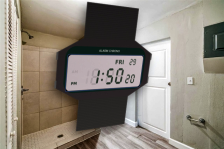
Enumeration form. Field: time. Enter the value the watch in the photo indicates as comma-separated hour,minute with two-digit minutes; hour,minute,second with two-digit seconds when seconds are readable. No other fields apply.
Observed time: 1,50,20
